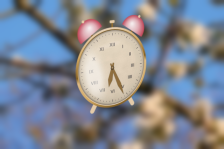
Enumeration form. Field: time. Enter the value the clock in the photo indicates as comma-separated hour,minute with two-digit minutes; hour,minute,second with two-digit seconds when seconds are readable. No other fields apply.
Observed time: 6,26
